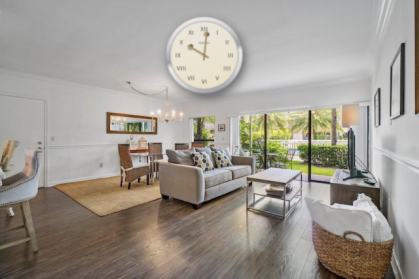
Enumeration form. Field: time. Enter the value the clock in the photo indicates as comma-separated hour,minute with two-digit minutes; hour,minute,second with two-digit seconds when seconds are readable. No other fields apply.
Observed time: 10,01
